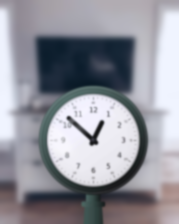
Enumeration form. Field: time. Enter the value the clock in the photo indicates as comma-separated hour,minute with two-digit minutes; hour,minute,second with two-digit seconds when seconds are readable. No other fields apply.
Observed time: 12,52
